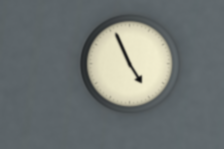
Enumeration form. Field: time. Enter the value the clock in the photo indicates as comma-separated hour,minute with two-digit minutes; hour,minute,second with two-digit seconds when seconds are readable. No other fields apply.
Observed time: 4,56
